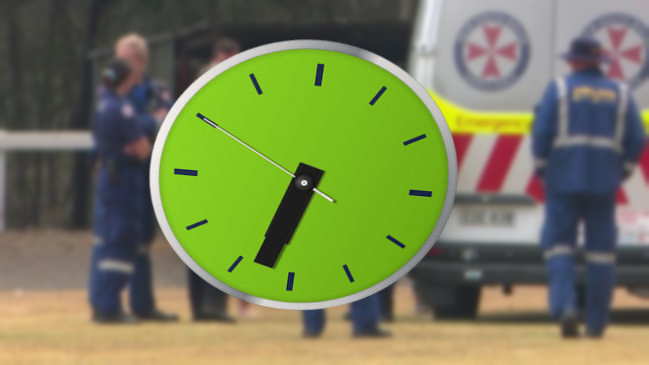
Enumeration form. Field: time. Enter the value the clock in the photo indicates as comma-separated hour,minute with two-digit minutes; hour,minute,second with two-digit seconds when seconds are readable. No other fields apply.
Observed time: 6,32,50
